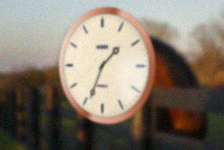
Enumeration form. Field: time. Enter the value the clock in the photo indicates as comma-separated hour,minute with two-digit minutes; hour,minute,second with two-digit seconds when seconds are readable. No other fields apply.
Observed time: 1,34
